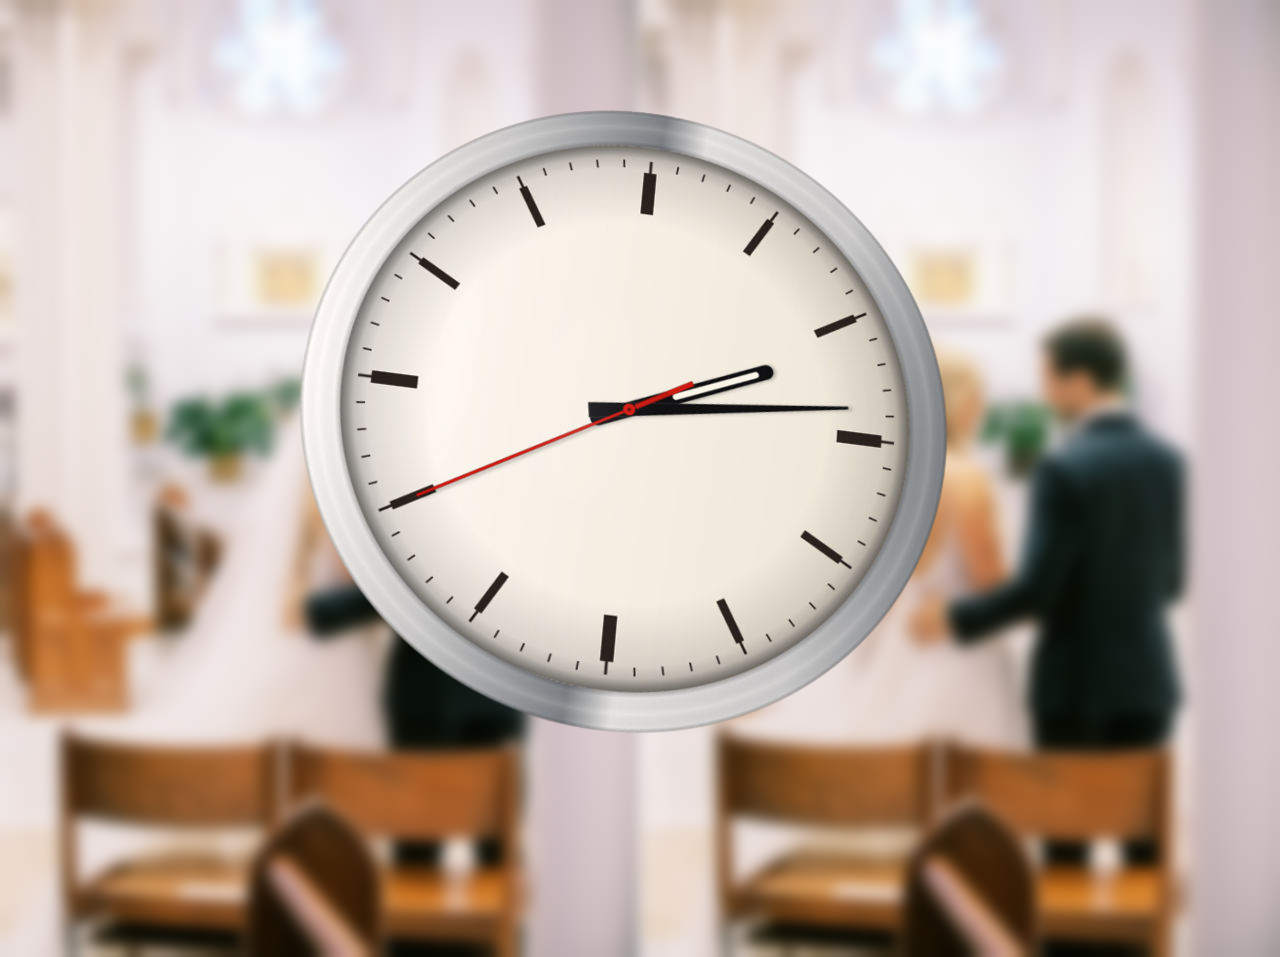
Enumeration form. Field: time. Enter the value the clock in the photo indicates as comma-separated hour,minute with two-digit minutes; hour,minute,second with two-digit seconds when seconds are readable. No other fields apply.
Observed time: 2,13,40
